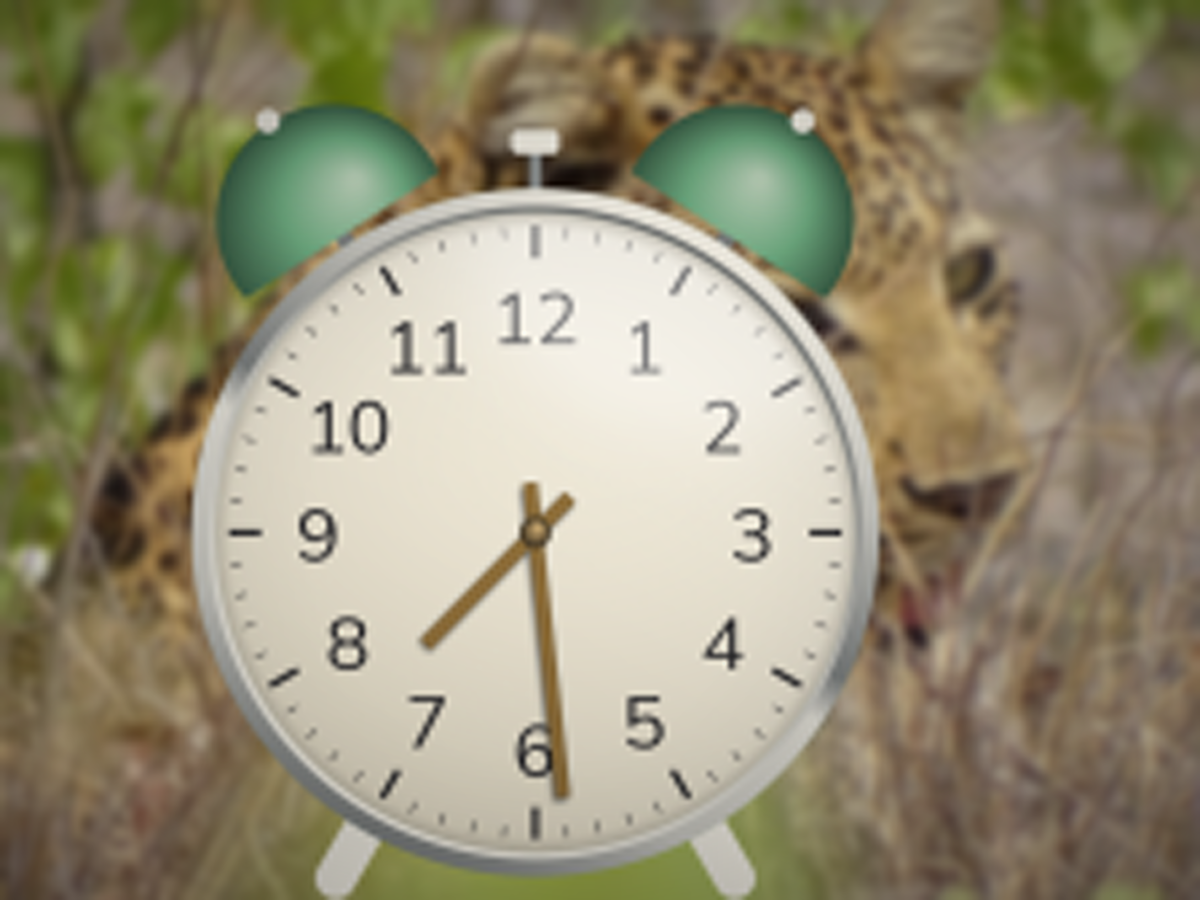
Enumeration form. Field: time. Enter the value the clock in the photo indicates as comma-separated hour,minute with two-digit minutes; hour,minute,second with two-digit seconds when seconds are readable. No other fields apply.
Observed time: 7,29
